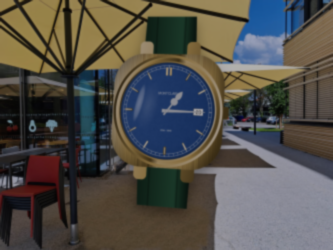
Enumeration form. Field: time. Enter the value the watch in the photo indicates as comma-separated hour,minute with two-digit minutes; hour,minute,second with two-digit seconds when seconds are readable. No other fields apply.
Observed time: 1,15
